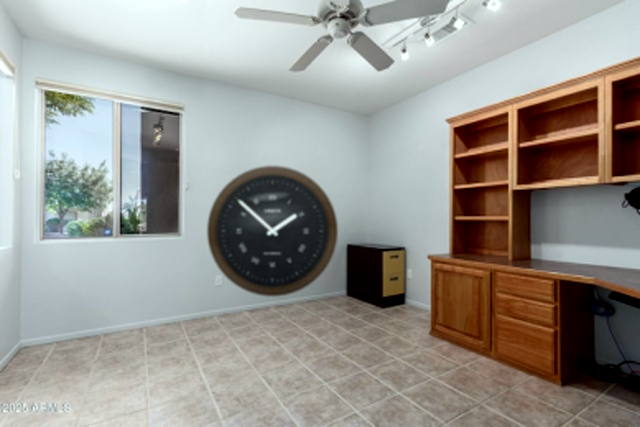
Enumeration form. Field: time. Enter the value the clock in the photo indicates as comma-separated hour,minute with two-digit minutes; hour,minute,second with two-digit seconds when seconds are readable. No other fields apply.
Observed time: 1,52
